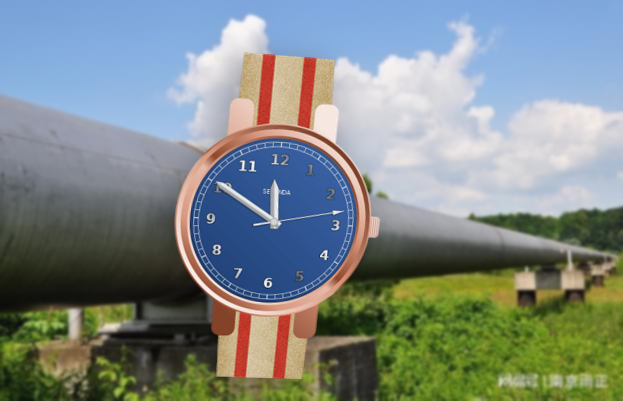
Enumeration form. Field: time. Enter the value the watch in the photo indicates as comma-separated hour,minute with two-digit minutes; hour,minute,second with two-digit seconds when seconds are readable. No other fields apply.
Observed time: 11,50,13
